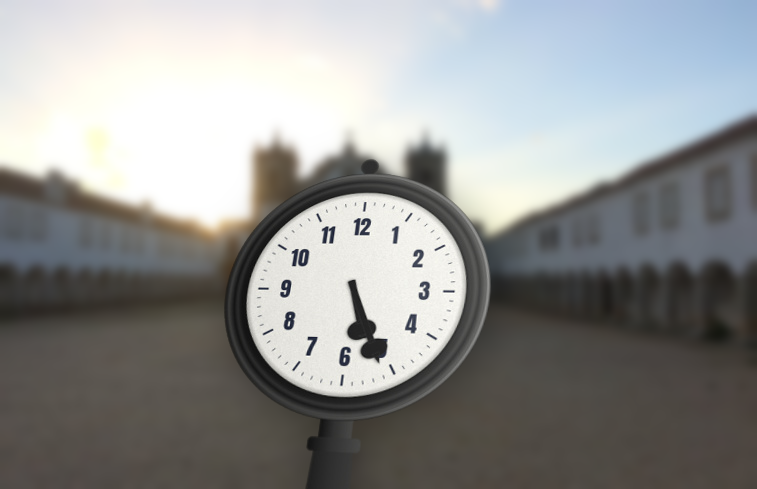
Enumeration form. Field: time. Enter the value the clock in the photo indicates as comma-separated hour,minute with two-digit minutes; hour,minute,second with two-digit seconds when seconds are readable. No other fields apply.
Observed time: 5,26
